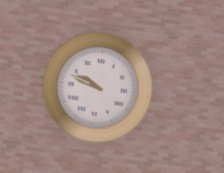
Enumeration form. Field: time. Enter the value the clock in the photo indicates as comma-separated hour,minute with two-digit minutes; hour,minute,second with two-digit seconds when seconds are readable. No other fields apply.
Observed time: 9,48
